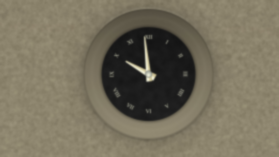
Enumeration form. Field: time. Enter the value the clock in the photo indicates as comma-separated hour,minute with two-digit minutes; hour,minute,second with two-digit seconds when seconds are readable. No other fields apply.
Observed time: 9,59
